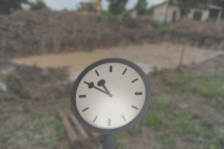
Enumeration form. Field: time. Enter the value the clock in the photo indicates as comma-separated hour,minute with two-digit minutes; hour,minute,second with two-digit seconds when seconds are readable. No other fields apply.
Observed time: 10,50
